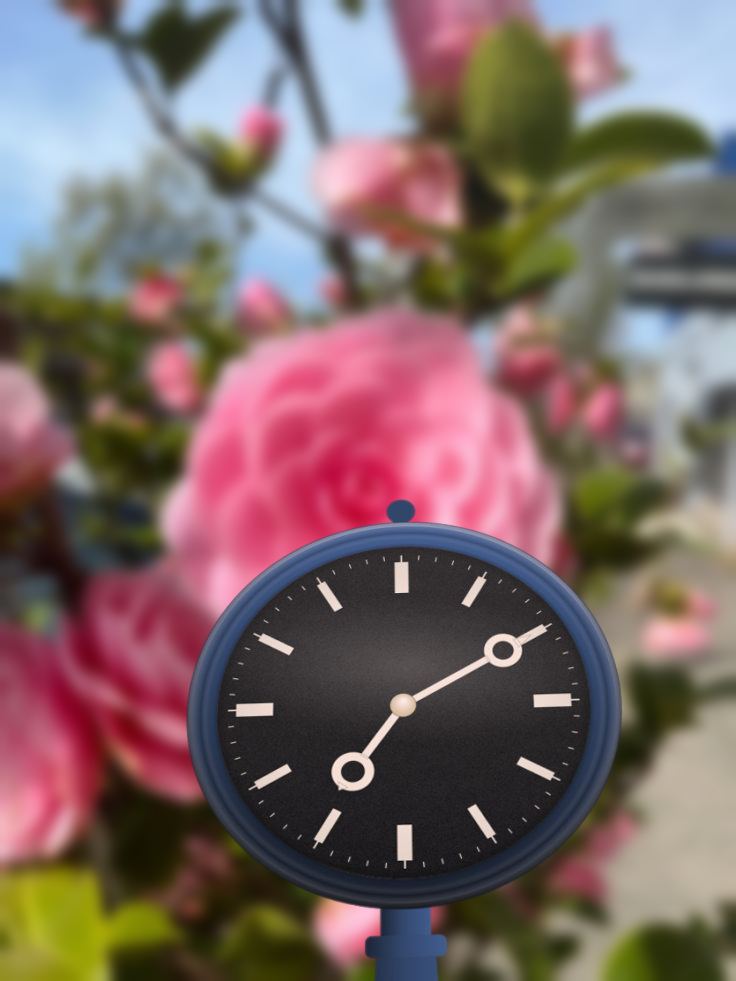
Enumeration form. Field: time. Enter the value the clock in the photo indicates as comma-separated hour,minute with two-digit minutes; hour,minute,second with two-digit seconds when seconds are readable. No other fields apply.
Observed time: 7,10
